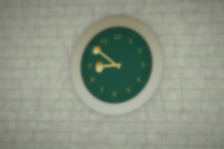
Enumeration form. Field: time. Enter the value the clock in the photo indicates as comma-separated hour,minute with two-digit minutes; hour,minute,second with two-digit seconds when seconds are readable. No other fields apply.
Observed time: 8,51
